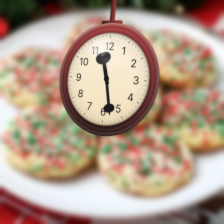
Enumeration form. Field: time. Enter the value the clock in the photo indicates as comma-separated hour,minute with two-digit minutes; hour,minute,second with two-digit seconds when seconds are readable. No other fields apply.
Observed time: 11,28
